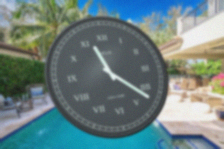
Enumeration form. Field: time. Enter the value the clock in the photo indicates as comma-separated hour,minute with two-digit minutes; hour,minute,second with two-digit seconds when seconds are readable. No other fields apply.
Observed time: 11,22
